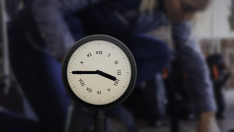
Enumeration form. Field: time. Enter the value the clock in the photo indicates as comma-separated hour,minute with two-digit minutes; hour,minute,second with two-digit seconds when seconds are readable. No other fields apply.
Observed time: 3,45
